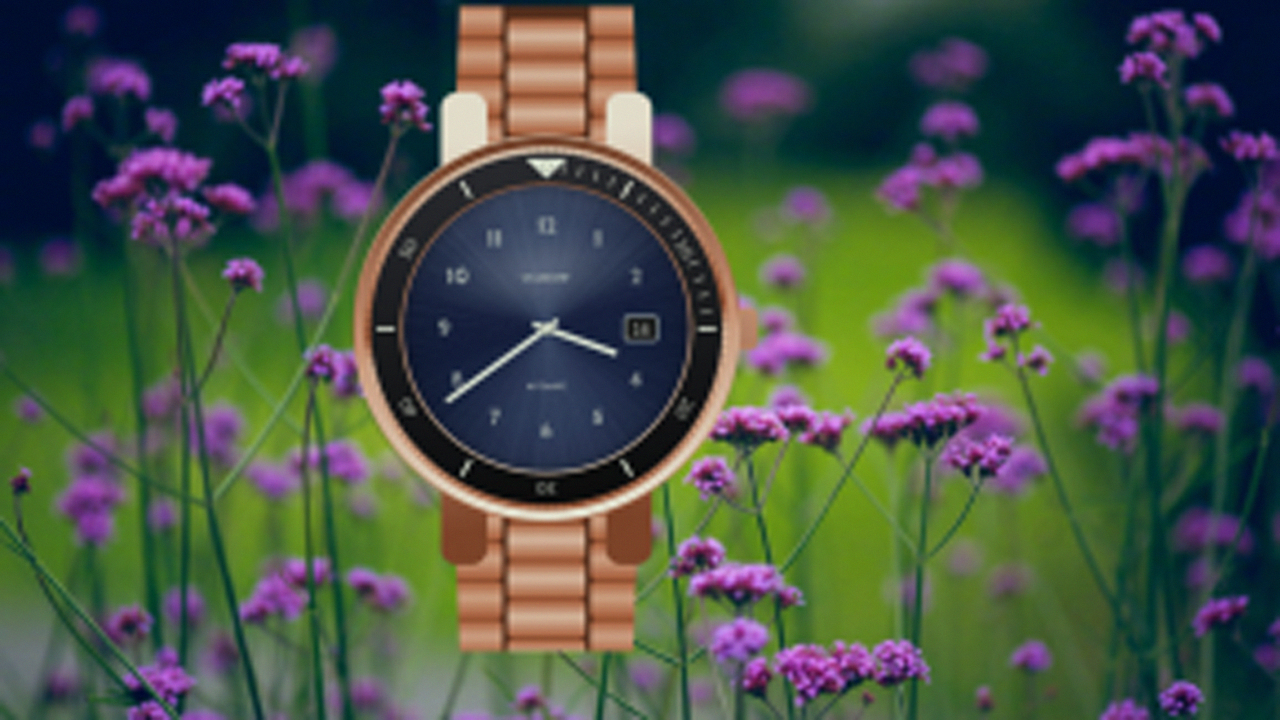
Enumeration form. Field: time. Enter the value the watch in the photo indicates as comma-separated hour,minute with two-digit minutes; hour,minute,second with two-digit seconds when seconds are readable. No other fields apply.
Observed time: 3,39
